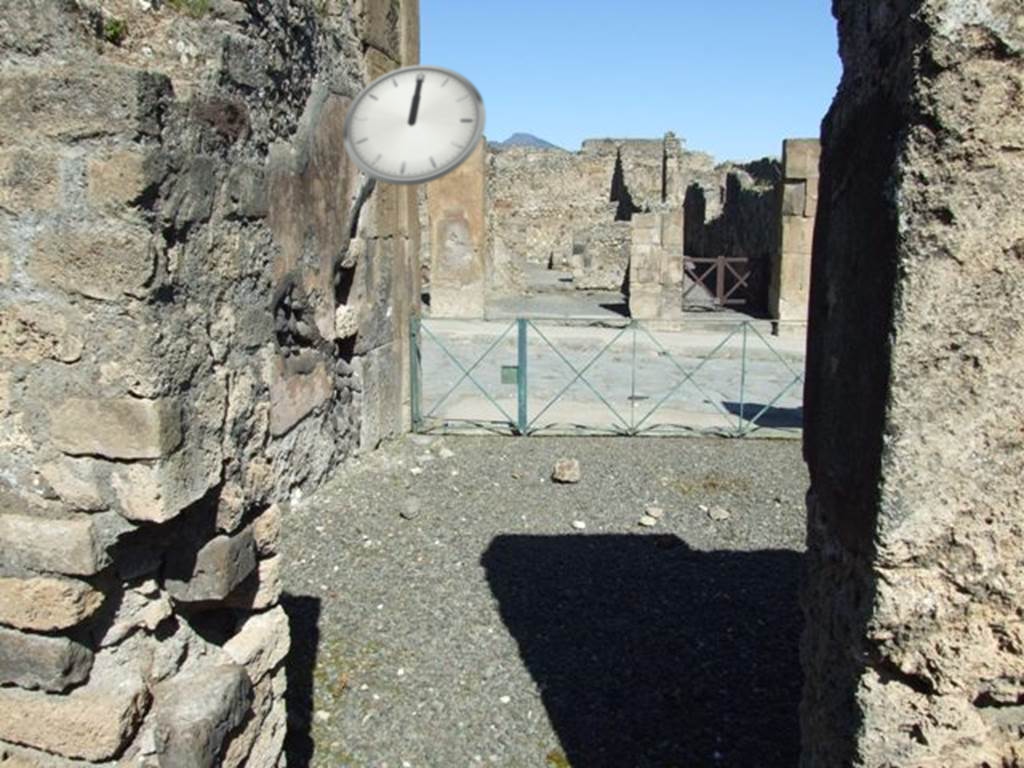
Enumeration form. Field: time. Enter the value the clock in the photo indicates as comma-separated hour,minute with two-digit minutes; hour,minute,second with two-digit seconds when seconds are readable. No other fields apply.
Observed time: 12,00
